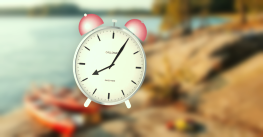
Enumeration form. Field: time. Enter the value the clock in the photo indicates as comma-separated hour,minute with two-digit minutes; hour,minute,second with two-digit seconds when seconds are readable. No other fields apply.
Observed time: 8,05
